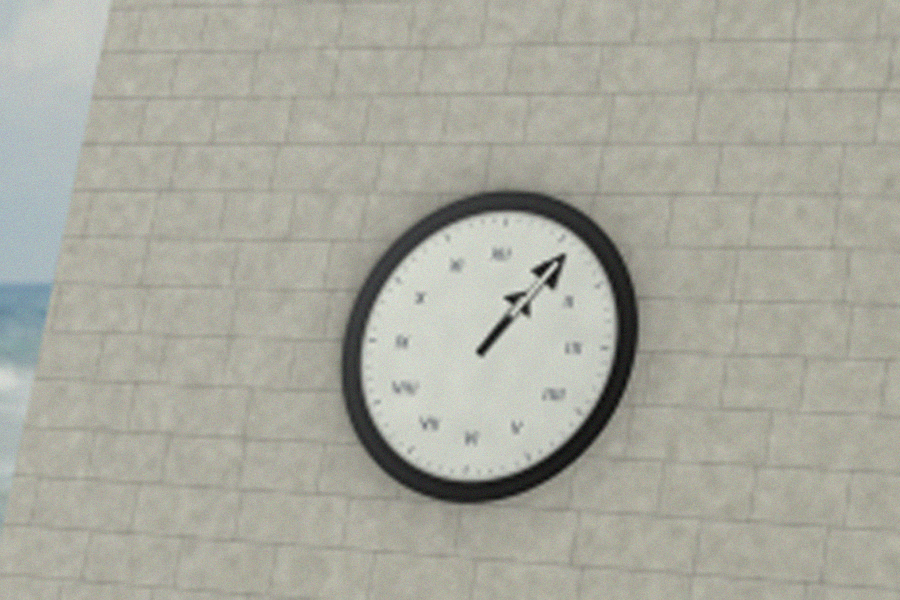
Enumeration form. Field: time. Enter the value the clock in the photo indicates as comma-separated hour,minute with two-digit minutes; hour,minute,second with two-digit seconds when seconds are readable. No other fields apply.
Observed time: 1,06
